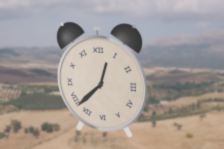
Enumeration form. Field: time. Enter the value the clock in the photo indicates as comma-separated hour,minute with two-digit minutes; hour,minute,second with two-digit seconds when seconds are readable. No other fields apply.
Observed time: 12,38
